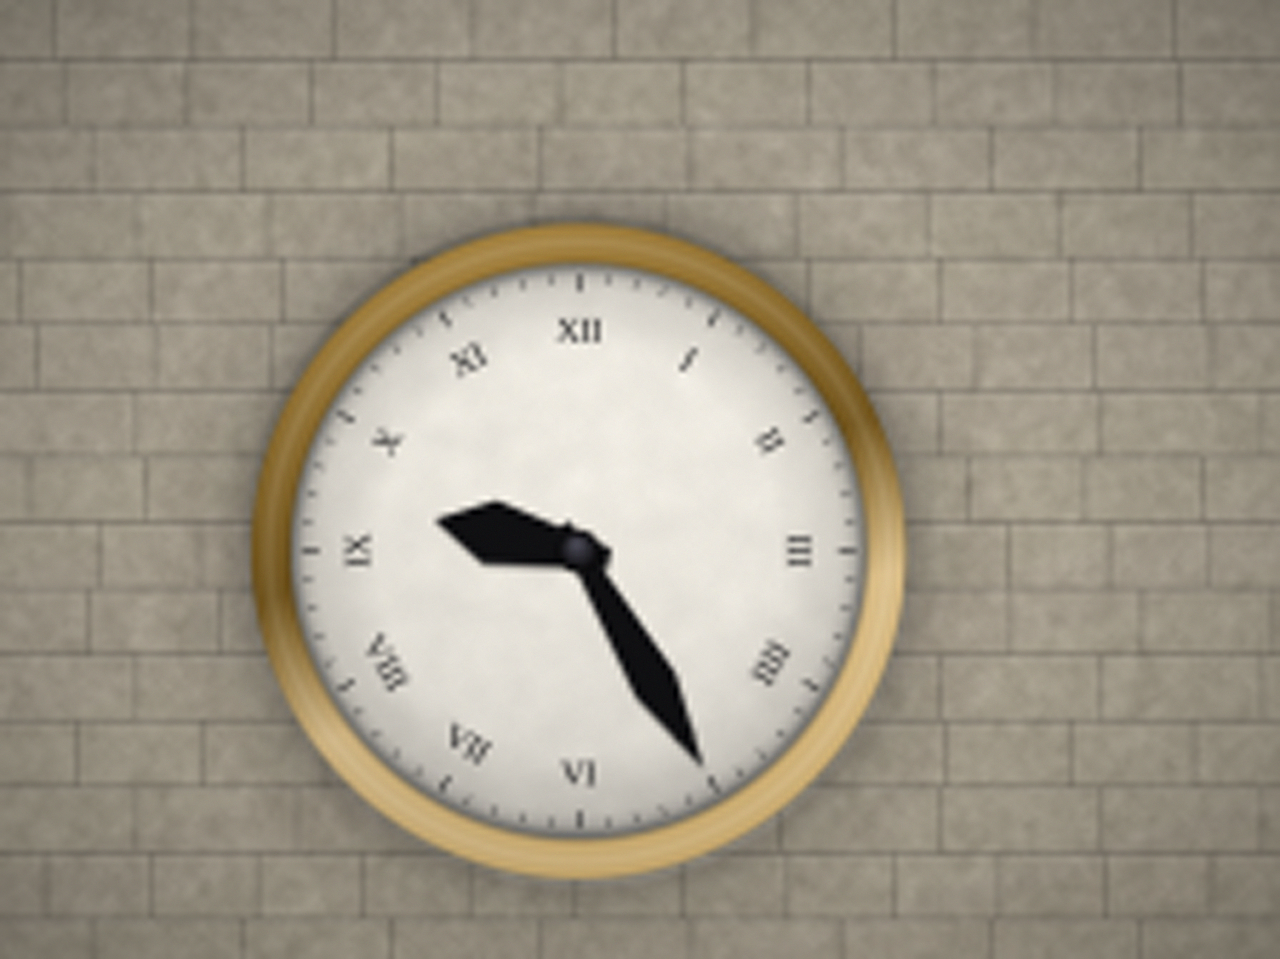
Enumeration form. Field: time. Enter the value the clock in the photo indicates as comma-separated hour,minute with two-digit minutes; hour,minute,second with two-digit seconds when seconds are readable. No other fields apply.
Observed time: 9,25
